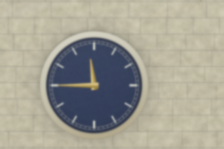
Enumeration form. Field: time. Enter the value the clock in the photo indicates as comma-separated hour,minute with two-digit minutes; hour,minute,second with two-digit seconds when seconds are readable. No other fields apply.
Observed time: 11,45
